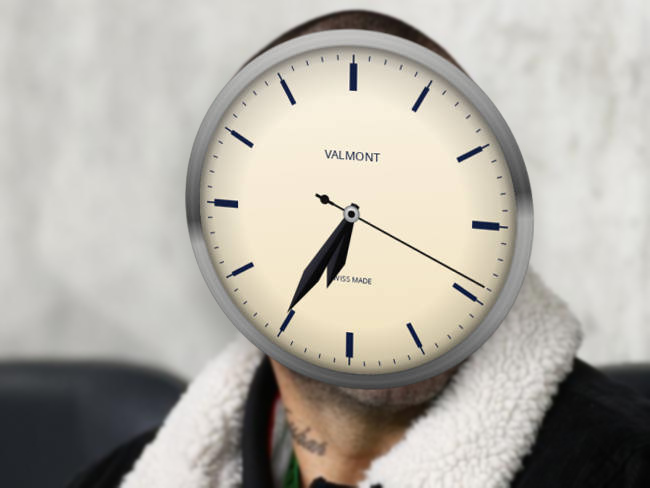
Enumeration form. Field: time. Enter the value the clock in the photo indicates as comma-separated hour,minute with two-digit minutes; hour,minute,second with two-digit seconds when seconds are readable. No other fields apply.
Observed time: 6,35,19
